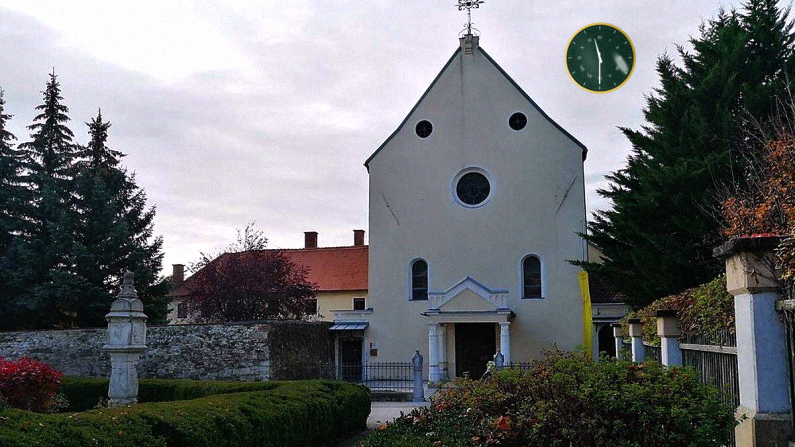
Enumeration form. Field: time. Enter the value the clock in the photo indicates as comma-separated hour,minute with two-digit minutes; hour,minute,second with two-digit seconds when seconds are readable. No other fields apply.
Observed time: 11,30
